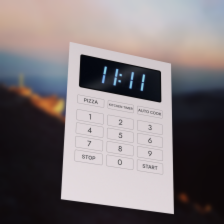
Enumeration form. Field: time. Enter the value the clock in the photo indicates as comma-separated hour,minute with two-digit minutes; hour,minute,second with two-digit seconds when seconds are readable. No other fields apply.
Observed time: 11,11
